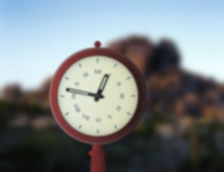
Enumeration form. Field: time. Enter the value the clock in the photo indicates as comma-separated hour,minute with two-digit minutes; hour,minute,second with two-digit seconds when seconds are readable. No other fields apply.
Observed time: 12,47
